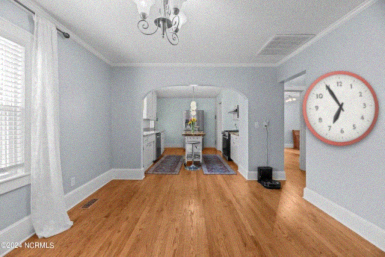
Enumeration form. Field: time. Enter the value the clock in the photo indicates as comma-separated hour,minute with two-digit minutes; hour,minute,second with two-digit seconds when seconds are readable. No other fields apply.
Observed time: 6,55
